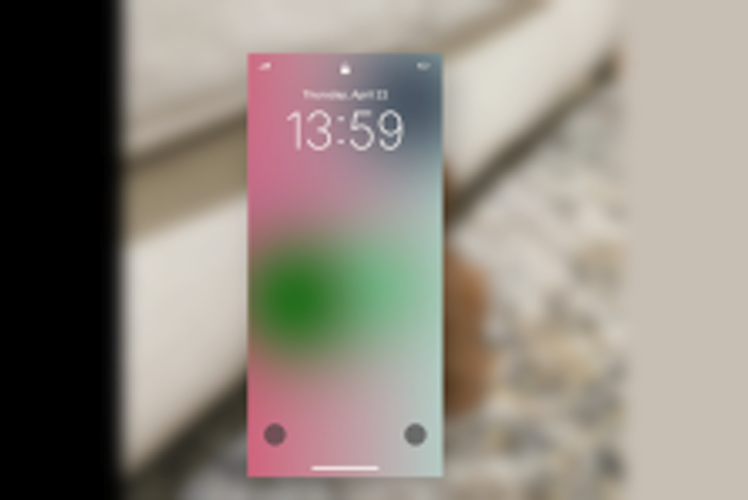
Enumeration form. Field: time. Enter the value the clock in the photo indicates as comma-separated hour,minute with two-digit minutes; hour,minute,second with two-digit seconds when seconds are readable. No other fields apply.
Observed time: 13,59
